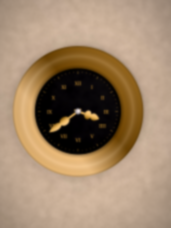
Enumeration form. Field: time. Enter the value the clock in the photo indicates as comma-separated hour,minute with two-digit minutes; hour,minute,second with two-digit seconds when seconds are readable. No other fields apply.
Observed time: 3,39
